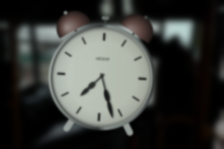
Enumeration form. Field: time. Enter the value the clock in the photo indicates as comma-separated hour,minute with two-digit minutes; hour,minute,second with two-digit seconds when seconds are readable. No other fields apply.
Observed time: 7,27
